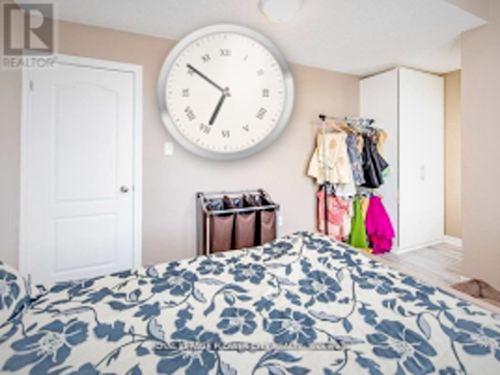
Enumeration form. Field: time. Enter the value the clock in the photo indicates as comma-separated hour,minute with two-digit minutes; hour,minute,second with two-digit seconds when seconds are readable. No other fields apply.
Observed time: 6,51
